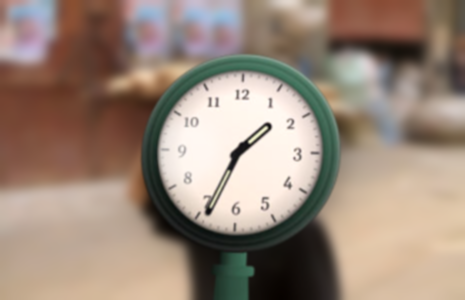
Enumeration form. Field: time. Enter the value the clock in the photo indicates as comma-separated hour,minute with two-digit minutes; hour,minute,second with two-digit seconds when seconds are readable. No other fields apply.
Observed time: 1,34
